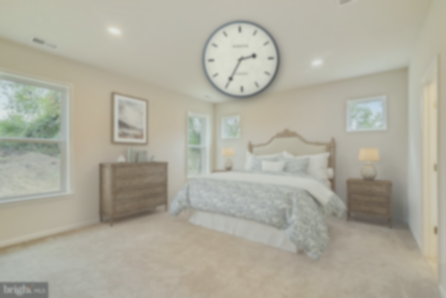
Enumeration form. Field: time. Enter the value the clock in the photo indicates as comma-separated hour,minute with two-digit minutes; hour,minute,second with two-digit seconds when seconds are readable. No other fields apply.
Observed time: 2,35
